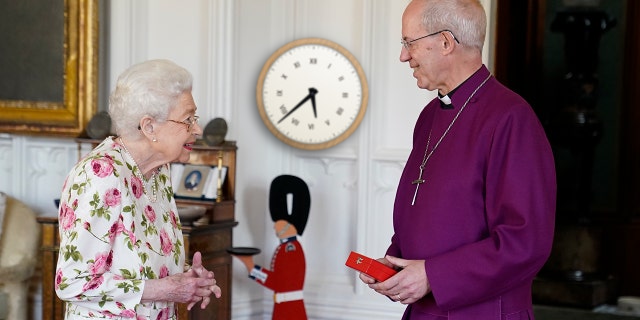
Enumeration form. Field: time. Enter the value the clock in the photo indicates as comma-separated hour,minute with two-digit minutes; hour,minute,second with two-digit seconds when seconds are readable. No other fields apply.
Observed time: 5,38
